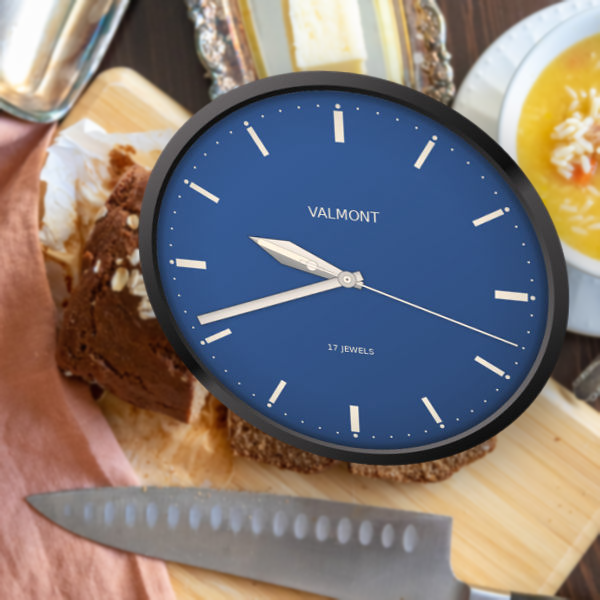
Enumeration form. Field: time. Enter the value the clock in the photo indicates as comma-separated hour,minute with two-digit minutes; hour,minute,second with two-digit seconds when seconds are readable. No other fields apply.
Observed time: 9,41,18
